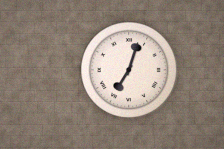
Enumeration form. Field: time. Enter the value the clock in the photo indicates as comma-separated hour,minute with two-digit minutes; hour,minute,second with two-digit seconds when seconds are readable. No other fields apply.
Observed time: 7,03
